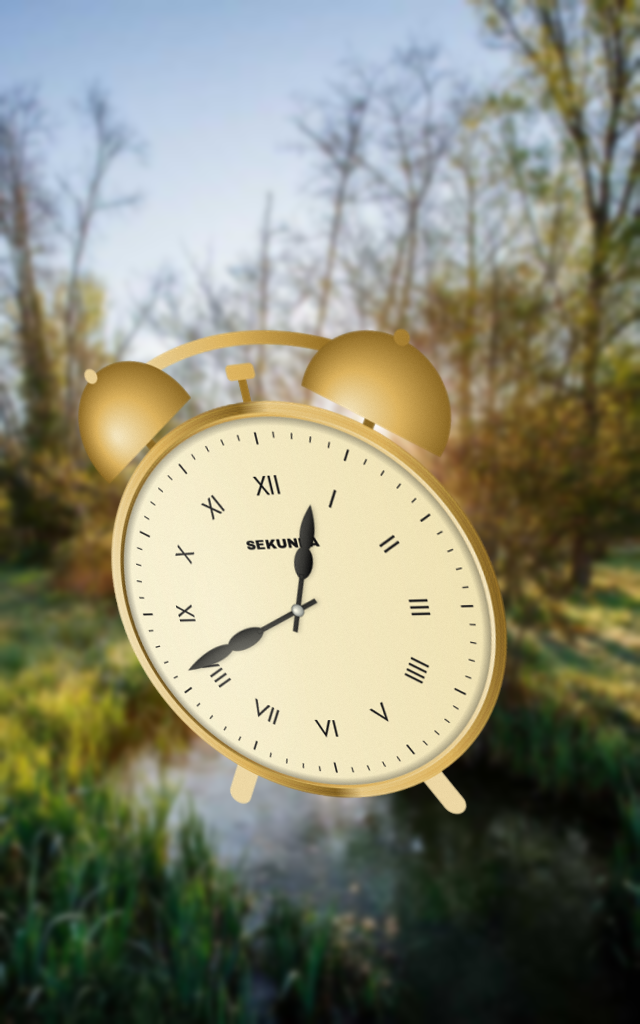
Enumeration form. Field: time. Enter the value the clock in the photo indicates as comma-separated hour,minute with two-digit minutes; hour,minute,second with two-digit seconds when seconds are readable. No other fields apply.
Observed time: 12,41
